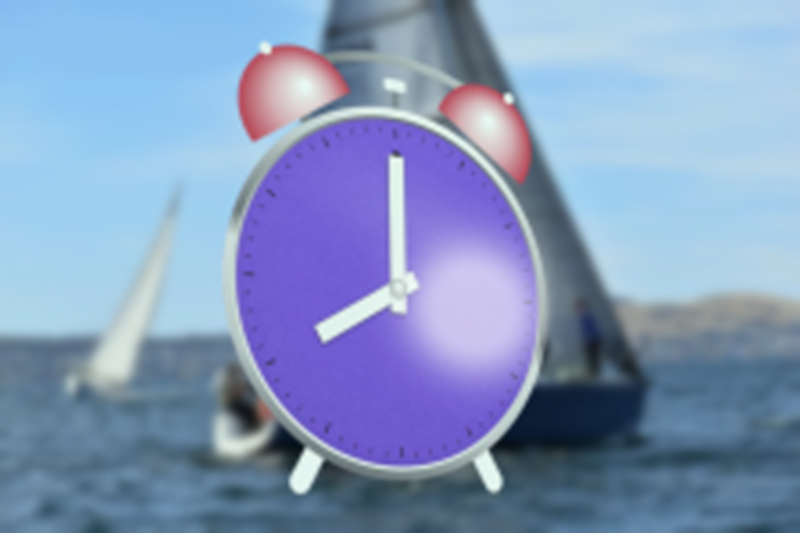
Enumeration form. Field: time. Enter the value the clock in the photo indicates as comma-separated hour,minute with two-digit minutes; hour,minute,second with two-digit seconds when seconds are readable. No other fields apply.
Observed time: 8,00
